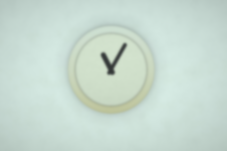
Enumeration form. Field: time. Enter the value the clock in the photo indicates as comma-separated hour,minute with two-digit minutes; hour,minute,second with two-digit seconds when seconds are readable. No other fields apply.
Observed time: 11,05
